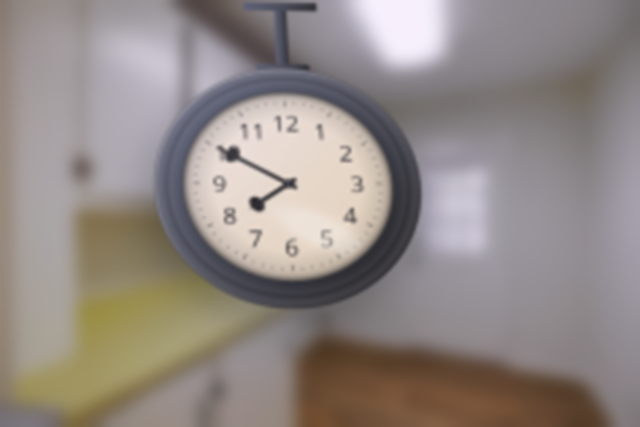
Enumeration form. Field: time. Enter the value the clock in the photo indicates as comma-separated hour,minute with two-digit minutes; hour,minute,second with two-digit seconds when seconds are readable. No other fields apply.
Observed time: 7,50
